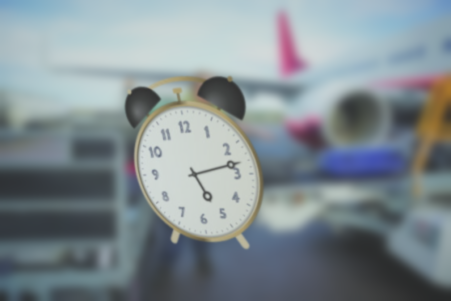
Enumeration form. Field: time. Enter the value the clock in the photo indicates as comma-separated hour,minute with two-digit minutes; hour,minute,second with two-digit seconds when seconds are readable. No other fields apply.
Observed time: 5,13
